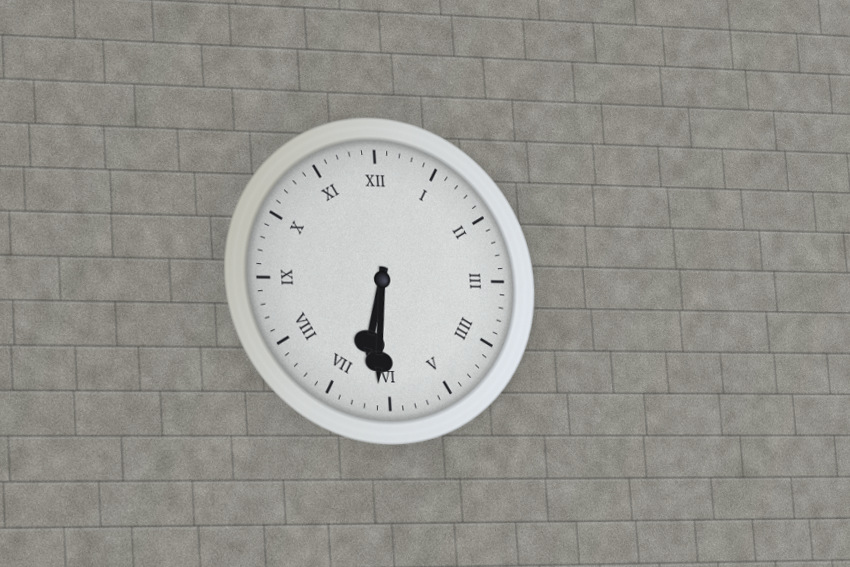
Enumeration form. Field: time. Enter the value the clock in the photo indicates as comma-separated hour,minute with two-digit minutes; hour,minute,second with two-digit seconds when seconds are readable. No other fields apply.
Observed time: 6,31
